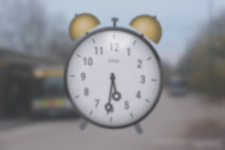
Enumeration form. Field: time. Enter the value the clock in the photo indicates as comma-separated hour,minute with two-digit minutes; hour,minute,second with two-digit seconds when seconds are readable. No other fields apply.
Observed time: 5,31
